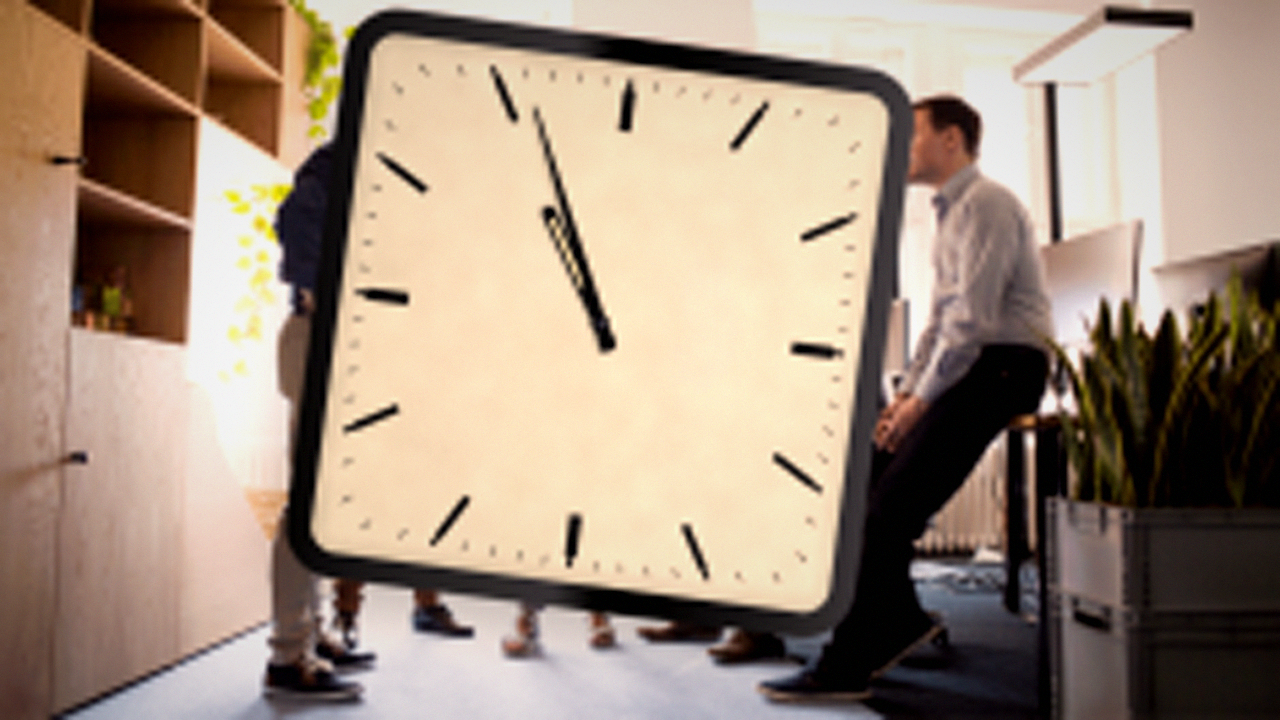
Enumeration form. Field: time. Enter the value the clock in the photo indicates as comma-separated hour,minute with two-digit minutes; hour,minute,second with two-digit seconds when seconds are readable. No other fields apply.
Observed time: 10,56
